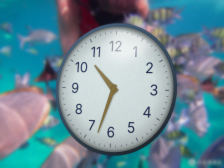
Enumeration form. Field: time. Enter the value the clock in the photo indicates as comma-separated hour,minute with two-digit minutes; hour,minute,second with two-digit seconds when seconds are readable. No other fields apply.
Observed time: 10,33
